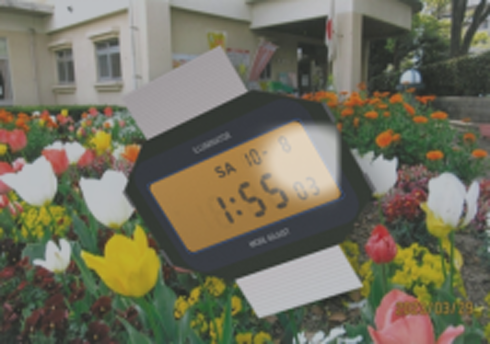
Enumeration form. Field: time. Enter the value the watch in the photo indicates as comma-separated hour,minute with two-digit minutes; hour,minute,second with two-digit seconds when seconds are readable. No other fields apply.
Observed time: 1,55,03
